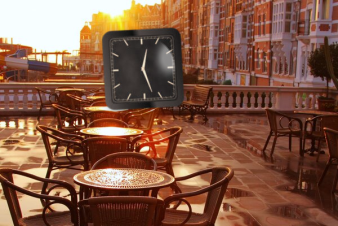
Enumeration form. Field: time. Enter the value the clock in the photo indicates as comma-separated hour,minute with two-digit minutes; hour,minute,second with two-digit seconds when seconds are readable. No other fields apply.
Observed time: 12,27
